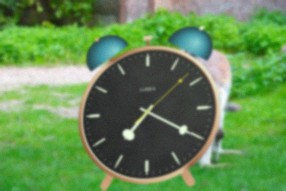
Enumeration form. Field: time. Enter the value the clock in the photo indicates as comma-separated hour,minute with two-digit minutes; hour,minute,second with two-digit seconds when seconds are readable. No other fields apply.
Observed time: 7,20,08
